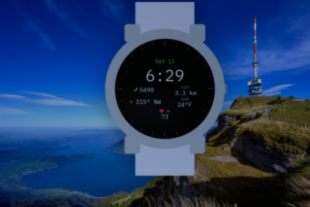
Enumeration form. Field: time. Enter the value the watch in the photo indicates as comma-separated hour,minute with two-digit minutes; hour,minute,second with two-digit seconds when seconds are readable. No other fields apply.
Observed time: 6,29
